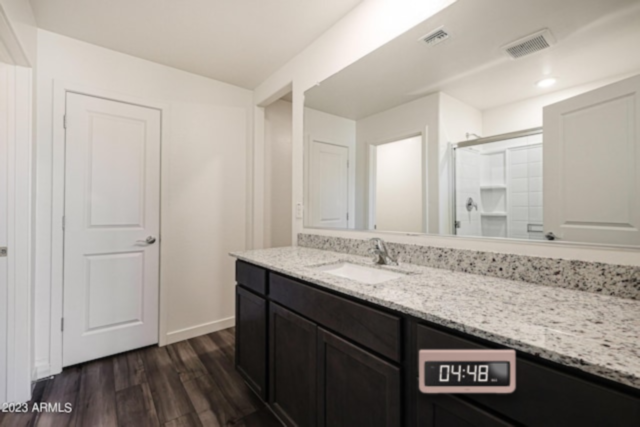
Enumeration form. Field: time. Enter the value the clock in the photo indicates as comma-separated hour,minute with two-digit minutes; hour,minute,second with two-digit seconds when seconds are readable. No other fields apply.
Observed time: 4,48
